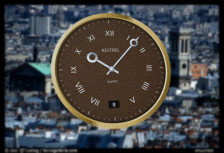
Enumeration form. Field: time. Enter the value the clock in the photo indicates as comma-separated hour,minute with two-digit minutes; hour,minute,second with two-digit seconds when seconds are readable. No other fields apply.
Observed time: 10,07
